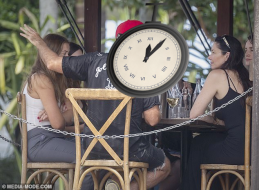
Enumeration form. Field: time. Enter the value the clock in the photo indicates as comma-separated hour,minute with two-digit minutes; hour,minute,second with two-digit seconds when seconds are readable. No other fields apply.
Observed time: 12,06
